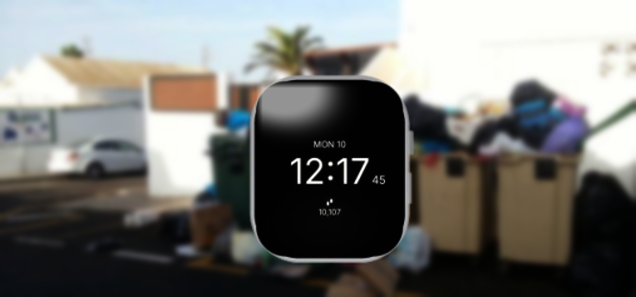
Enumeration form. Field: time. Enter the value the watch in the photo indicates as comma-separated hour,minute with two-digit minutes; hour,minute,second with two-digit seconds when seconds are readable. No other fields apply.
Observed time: 12,17,45
